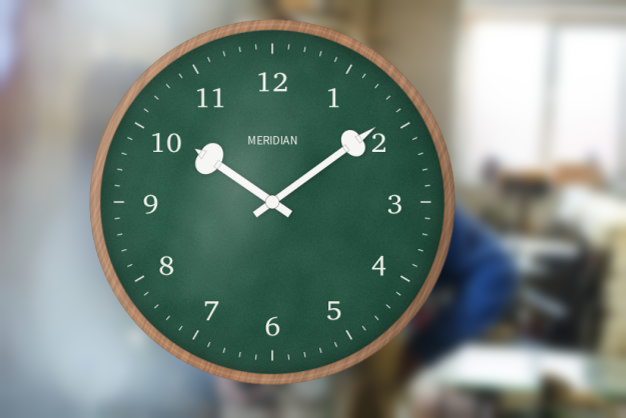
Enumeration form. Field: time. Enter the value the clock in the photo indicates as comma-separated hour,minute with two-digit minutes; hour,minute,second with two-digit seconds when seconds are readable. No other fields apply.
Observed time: 10,09
